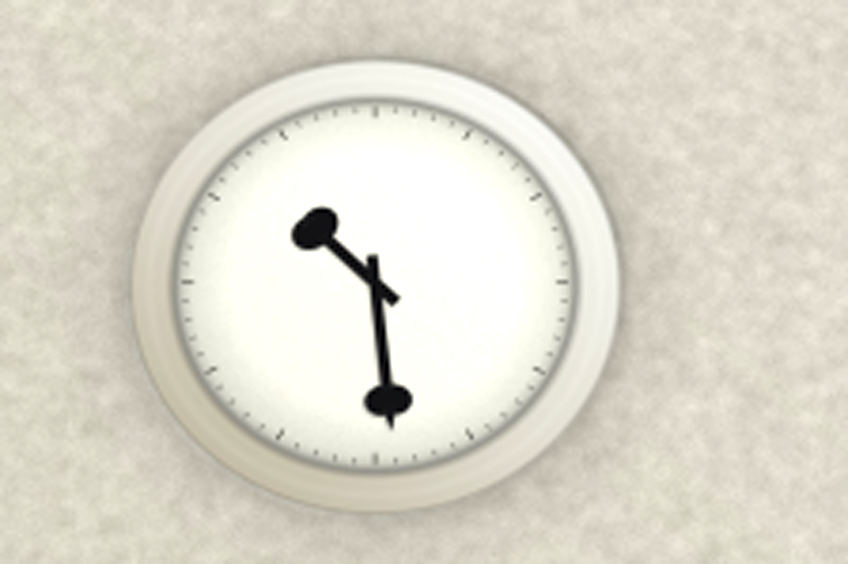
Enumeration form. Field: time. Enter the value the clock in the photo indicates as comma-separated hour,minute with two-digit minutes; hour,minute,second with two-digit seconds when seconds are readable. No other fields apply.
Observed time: 10,29
